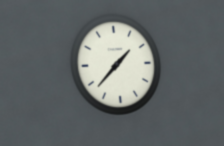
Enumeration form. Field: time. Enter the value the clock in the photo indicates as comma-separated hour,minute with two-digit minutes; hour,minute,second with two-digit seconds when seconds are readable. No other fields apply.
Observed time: 1,38
